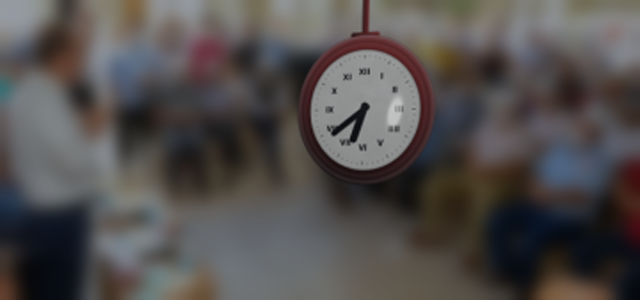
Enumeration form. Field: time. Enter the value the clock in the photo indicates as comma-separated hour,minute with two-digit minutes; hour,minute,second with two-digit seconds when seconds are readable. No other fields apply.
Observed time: 6,39
